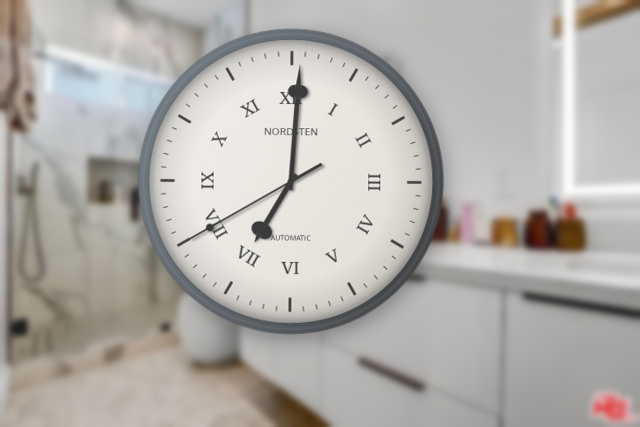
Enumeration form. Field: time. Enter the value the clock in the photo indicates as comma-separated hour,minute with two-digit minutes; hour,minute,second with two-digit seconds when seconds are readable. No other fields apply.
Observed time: 7,00,40
